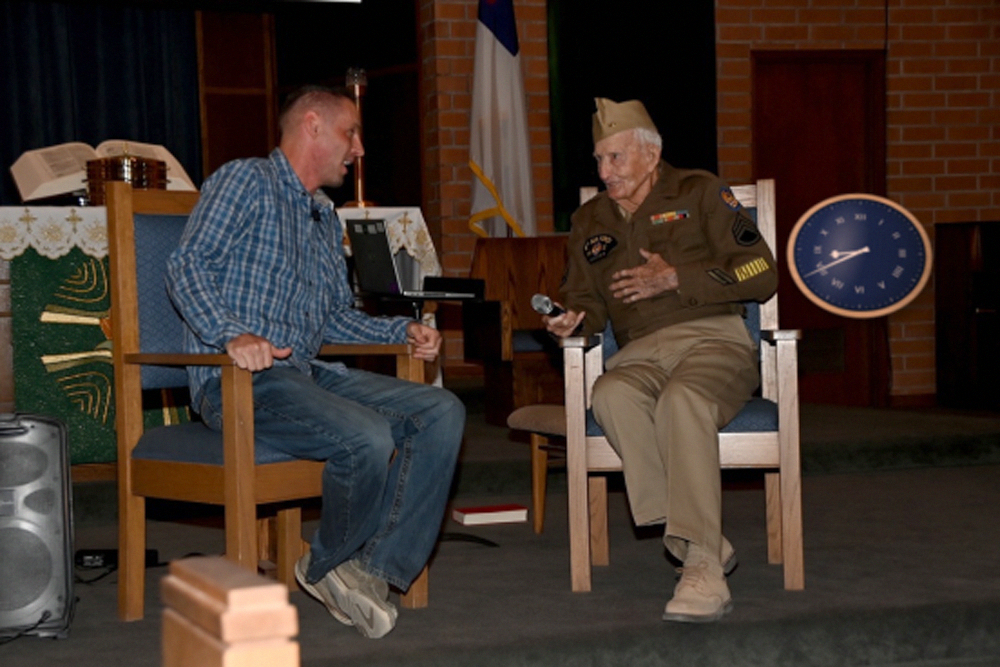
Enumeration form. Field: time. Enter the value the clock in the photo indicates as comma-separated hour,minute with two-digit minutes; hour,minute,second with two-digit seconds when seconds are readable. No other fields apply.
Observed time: 8,40
